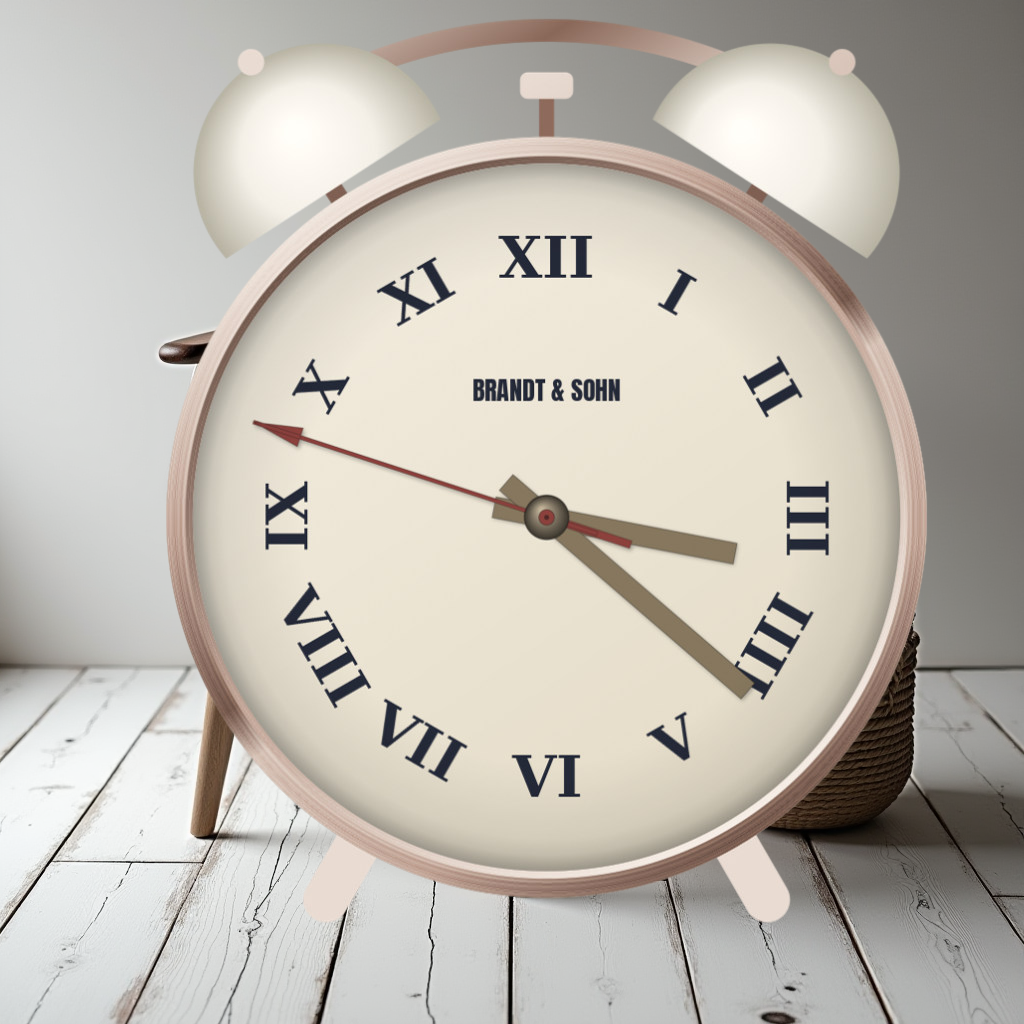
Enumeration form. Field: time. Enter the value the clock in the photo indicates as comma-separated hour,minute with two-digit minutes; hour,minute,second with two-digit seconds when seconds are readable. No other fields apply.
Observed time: 3,21,48
